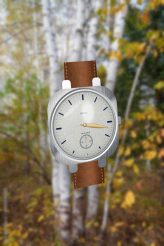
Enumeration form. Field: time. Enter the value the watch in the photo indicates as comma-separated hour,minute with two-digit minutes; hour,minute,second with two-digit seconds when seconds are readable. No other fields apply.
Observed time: 3,17
